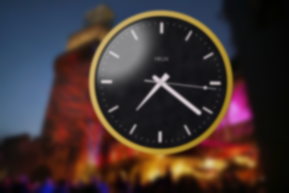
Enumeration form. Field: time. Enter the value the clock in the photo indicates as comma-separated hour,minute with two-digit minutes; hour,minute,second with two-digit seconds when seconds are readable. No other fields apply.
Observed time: 7,21,16
